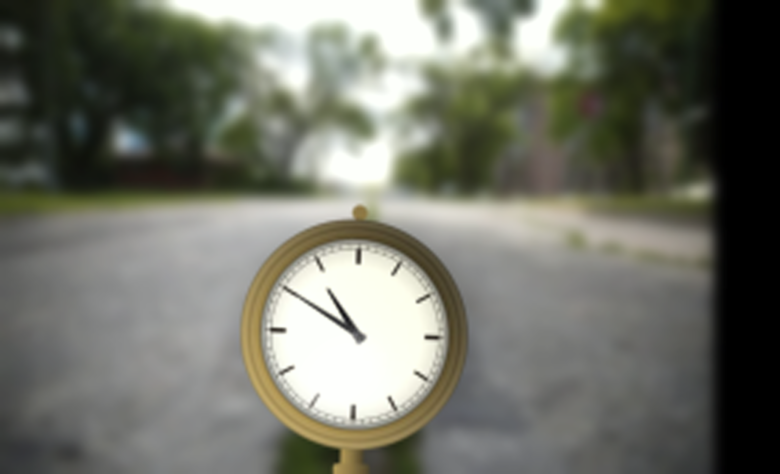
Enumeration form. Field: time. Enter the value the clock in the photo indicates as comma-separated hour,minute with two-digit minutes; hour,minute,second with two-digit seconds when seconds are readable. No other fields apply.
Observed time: 10,50
